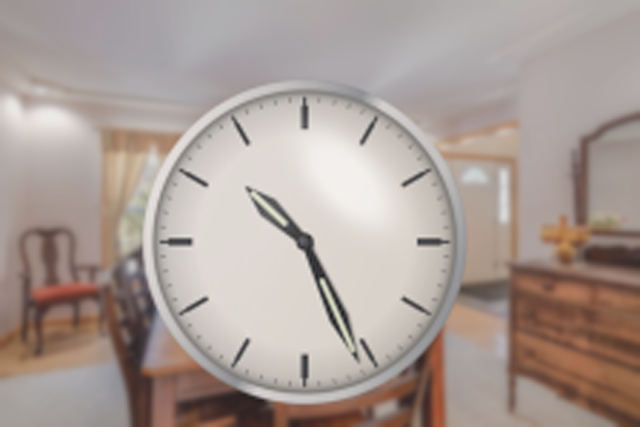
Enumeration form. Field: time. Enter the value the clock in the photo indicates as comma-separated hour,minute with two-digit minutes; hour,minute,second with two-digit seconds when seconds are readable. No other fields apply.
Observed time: 10,26
